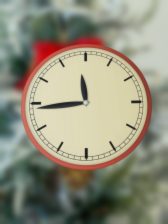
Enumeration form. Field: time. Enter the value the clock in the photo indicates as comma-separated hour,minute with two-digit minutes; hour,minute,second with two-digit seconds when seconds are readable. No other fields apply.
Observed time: 11,44
